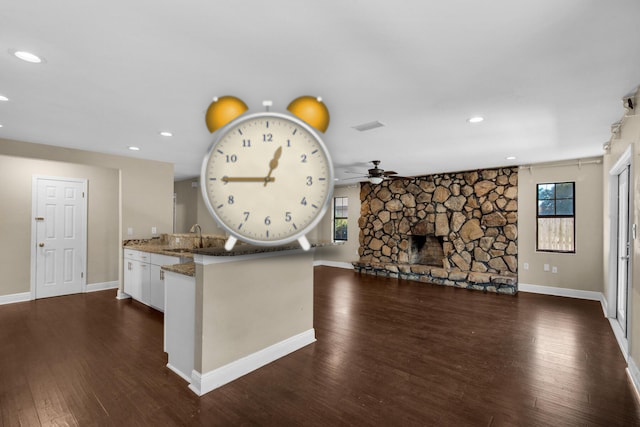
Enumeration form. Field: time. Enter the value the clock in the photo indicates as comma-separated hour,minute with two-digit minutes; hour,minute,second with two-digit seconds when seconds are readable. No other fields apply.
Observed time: 12,45
